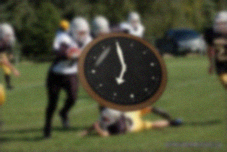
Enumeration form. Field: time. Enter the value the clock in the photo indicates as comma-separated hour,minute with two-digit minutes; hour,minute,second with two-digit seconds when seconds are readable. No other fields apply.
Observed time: 7,00
